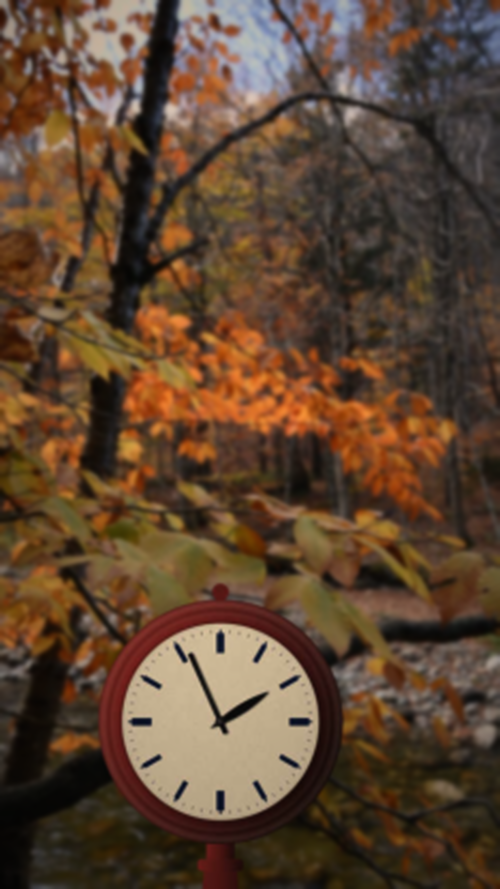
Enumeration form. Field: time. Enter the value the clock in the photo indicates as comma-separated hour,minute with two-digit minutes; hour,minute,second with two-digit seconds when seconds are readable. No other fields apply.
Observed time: 1,56
